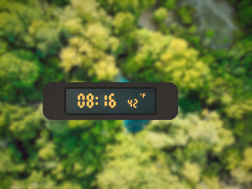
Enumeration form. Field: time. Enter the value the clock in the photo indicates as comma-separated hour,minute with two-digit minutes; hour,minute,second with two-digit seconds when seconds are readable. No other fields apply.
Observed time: 8,16
